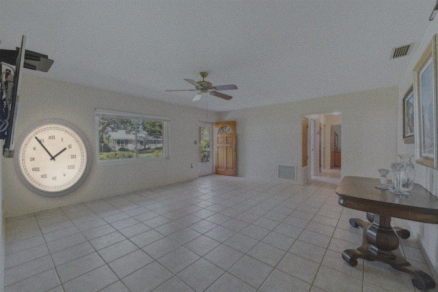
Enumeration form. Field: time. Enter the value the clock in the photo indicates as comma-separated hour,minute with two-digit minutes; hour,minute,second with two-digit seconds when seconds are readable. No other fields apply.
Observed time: 1,54
